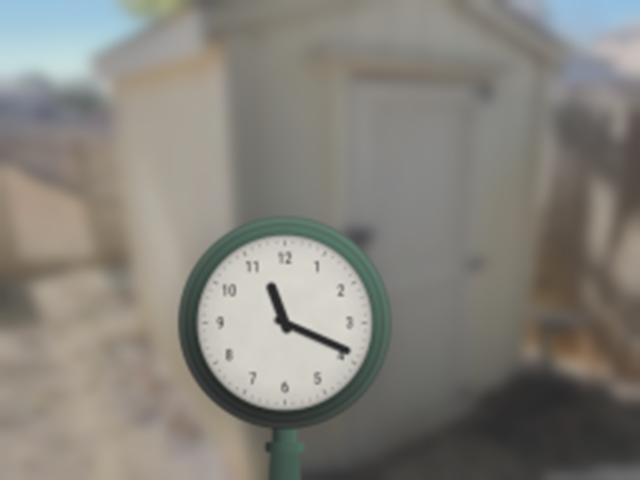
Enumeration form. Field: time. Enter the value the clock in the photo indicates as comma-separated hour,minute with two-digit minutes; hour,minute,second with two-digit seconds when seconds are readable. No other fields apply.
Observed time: 11,19
